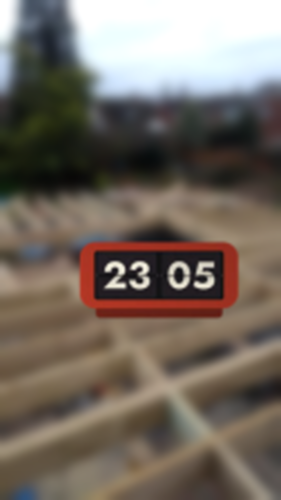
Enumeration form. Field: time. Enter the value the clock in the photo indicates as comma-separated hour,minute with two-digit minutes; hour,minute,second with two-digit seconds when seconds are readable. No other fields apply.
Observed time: 23,05
